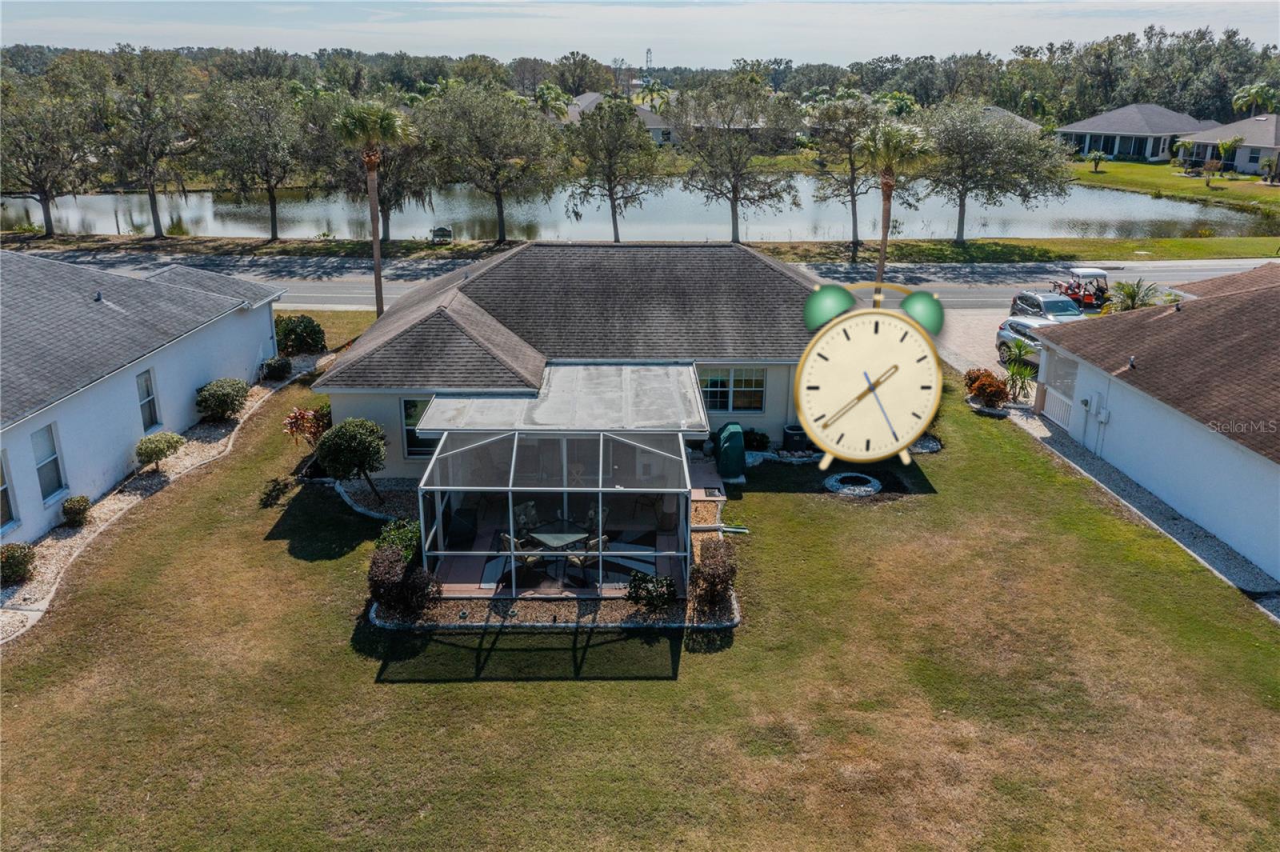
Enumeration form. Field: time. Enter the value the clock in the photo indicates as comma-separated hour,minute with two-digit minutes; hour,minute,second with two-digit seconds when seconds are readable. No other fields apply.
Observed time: 1,38,25
